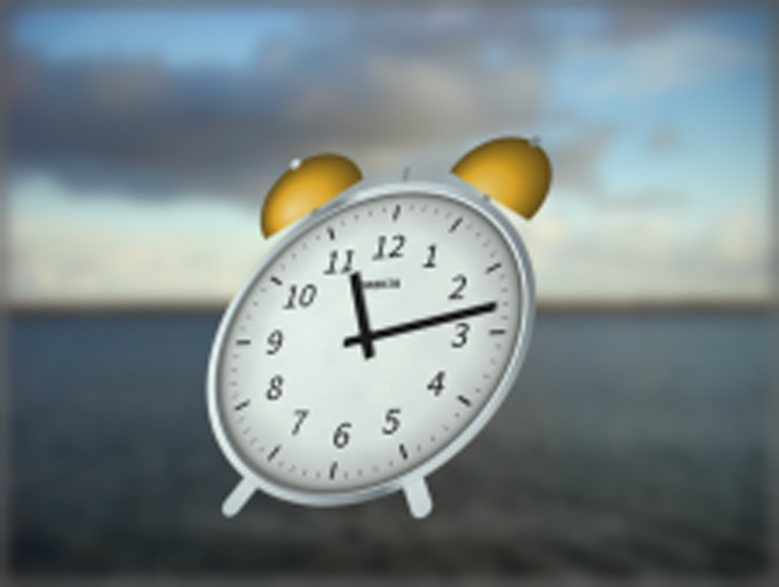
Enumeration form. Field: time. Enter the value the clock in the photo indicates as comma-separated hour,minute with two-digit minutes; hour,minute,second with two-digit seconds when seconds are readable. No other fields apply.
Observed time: 11,13
